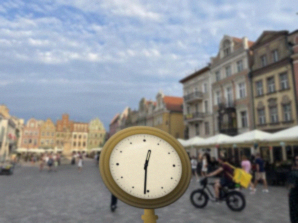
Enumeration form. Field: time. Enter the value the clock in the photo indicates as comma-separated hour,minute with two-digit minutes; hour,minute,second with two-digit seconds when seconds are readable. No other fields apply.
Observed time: 12,31
